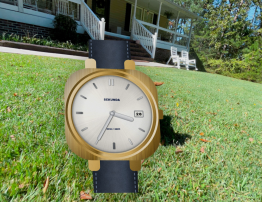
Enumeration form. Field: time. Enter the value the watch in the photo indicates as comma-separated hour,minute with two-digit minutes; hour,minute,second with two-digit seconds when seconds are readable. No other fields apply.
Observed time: 3,35
